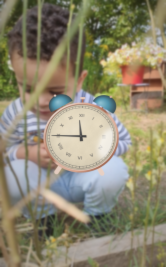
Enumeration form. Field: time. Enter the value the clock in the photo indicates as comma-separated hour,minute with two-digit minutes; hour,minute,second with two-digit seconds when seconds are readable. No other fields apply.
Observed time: 11,45
